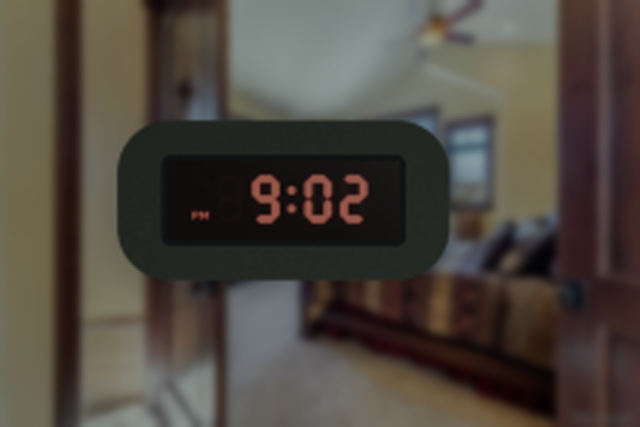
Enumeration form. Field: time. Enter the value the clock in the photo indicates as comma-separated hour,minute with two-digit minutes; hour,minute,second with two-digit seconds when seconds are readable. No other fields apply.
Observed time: 9,02
